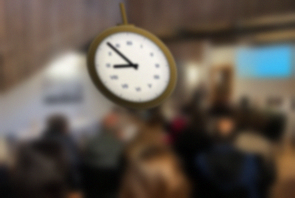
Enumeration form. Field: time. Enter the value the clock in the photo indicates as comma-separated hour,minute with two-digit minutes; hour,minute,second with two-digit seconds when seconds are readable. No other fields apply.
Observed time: 8,53
